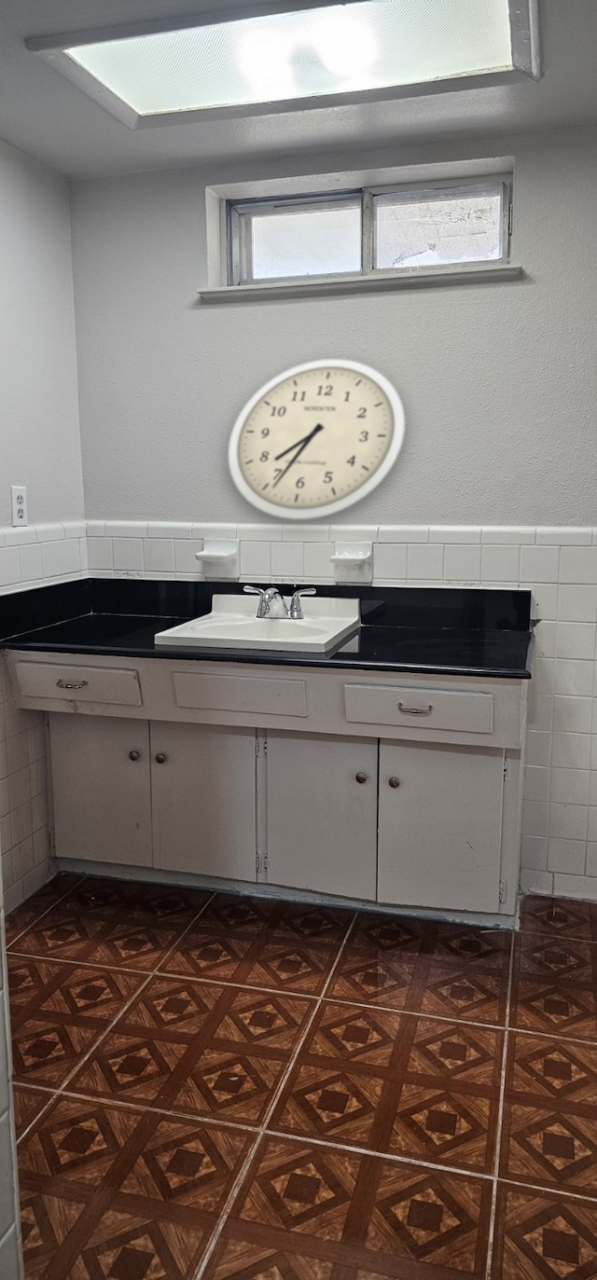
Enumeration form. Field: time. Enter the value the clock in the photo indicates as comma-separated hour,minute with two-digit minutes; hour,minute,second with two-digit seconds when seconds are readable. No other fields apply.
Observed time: 7,34
